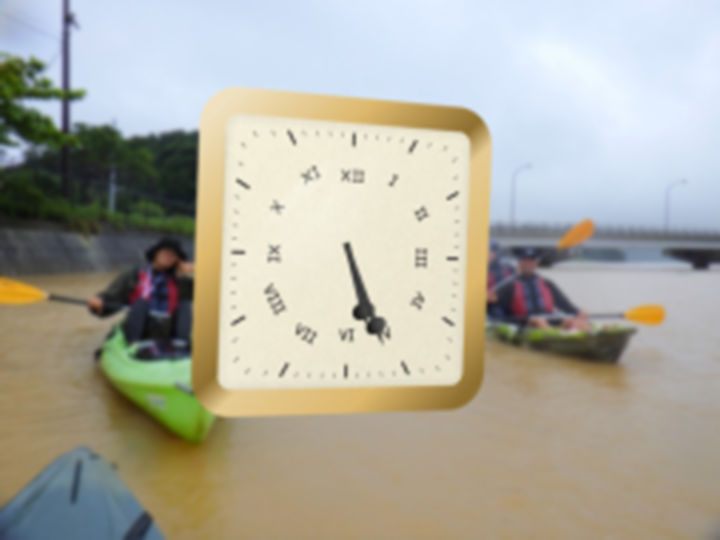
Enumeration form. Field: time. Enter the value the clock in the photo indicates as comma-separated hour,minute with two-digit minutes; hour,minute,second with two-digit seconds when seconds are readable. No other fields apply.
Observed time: 5,26
